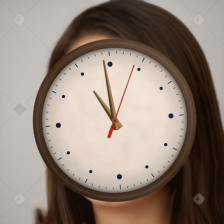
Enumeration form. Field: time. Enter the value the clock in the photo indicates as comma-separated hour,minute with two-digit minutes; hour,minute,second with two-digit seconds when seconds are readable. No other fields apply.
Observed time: 10,59,04
